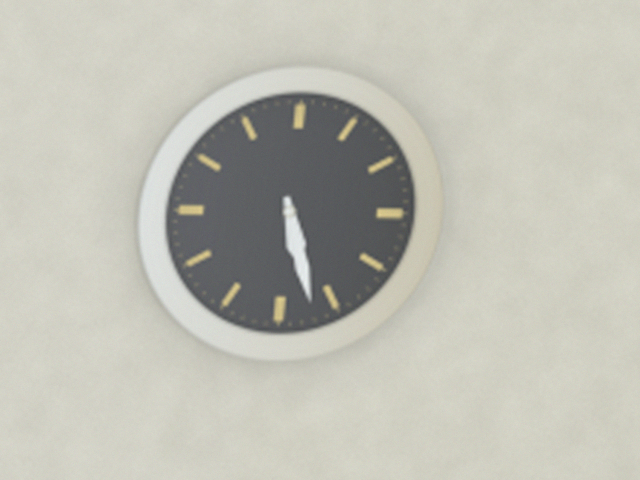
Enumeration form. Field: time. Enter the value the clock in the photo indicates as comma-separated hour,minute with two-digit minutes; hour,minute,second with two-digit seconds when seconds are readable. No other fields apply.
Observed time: 5,27
